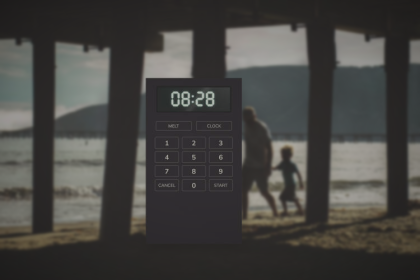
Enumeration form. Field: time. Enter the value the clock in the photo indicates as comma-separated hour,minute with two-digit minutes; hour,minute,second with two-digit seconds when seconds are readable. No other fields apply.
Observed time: 8,28
